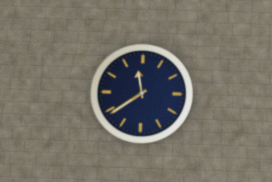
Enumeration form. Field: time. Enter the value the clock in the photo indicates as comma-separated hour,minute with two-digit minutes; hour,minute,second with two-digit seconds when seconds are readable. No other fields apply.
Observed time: 11,39
